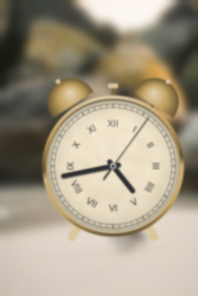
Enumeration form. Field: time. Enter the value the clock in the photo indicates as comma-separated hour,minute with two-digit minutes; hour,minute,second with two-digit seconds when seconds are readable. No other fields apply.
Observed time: 4,43,06
